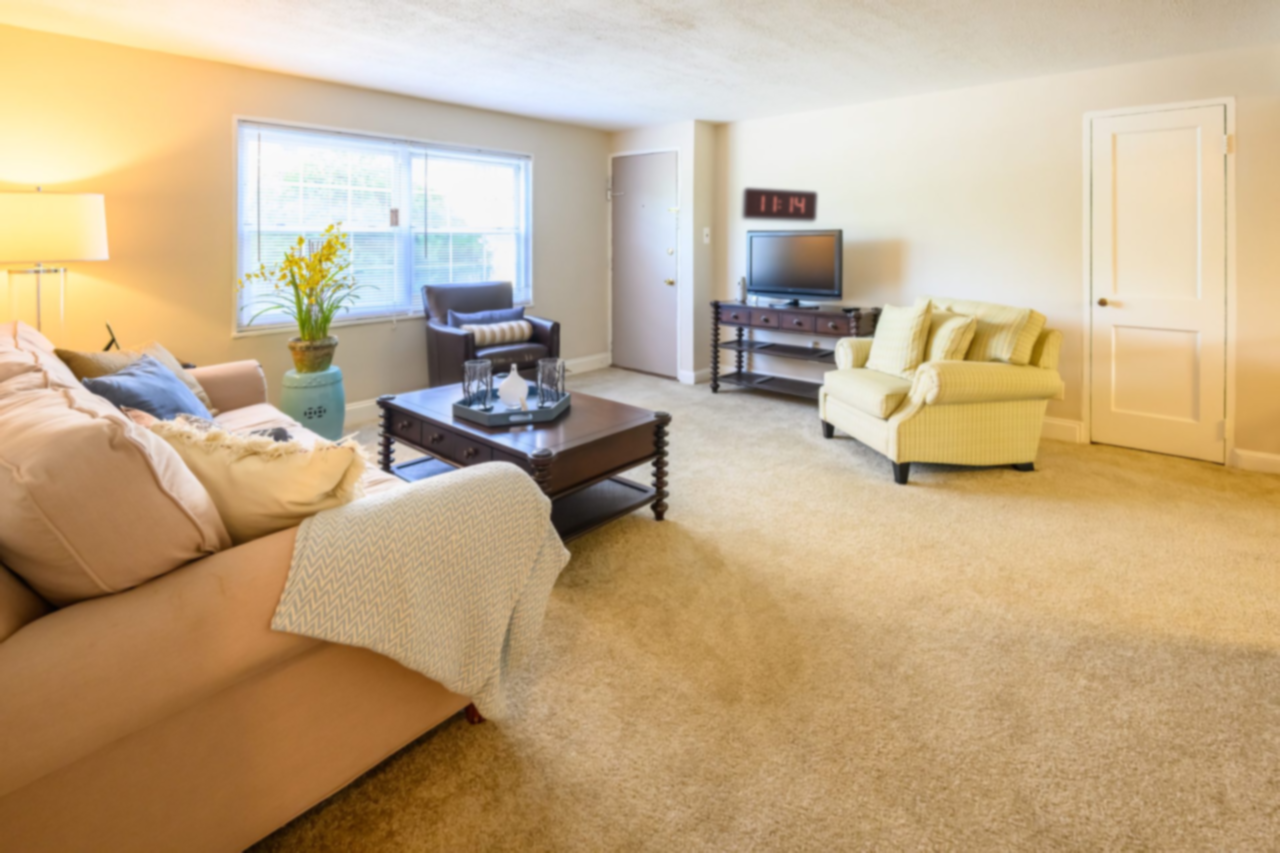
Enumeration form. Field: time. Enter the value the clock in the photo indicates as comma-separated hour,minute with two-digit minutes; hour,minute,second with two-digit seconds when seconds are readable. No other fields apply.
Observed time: 11,14
